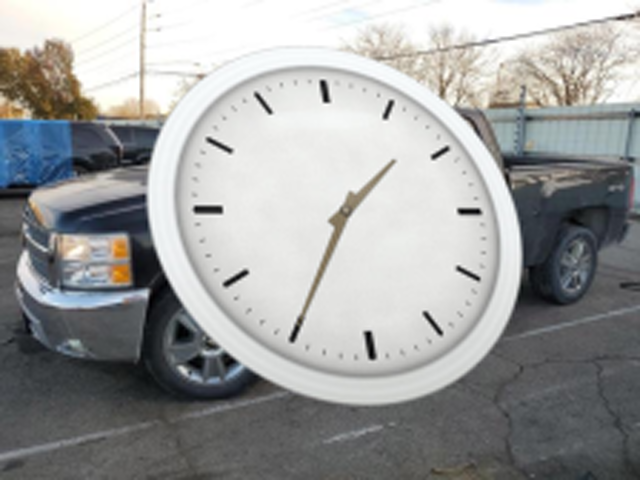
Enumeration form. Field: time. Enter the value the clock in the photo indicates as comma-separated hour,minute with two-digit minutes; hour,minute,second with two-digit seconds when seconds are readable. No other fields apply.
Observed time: 1,35
